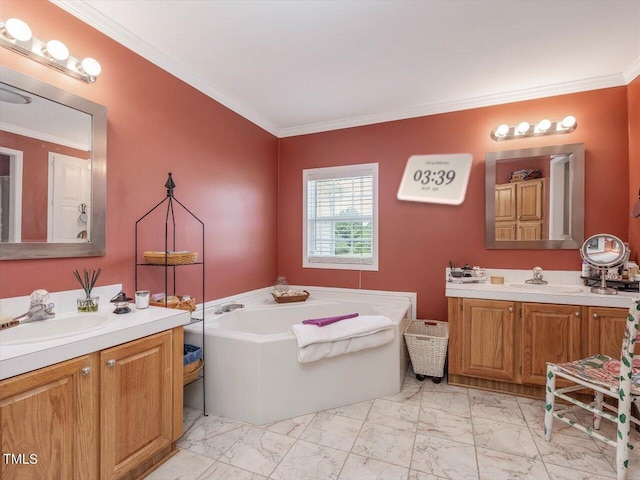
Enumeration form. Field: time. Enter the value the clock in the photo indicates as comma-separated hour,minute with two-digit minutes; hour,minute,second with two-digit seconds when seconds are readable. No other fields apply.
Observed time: 3,39
